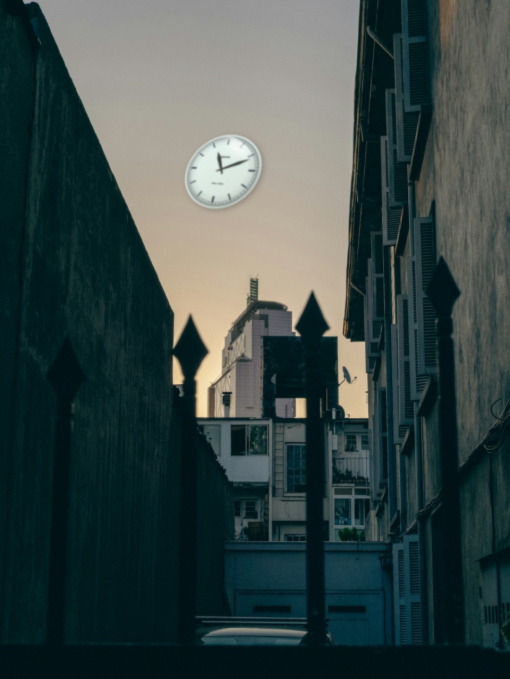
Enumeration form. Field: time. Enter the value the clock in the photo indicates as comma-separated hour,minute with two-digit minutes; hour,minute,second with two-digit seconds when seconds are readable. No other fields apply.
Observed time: 11,11
